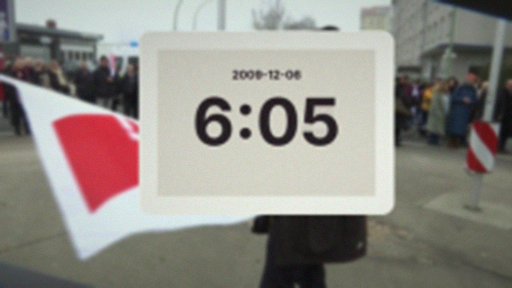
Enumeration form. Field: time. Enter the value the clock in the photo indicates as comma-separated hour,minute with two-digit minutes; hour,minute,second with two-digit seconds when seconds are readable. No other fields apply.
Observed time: 6,05
